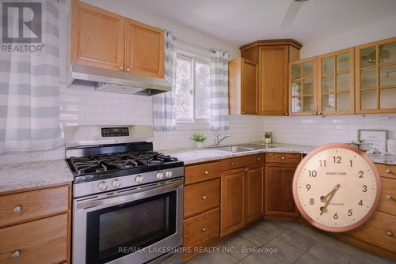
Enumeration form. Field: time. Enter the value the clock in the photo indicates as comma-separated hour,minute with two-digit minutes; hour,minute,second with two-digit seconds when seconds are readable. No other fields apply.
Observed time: 7,35
